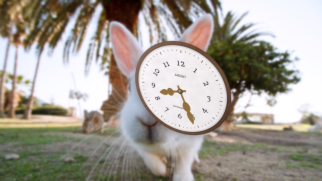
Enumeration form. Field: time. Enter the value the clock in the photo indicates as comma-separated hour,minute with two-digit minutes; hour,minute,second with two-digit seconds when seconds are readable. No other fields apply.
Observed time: 8,26
